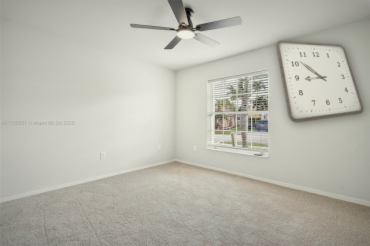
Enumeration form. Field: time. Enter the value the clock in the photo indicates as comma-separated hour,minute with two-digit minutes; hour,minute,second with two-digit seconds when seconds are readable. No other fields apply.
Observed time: 8,52
